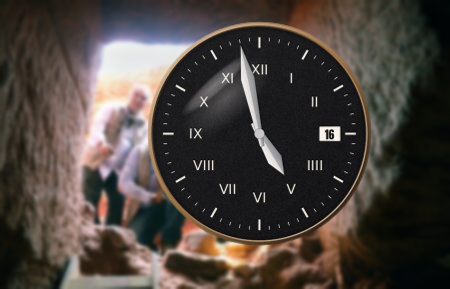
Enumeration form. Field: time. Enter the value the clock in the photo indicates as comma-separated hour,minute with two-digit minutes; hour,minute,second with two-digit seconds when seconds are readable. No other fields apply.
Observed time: 4,58
